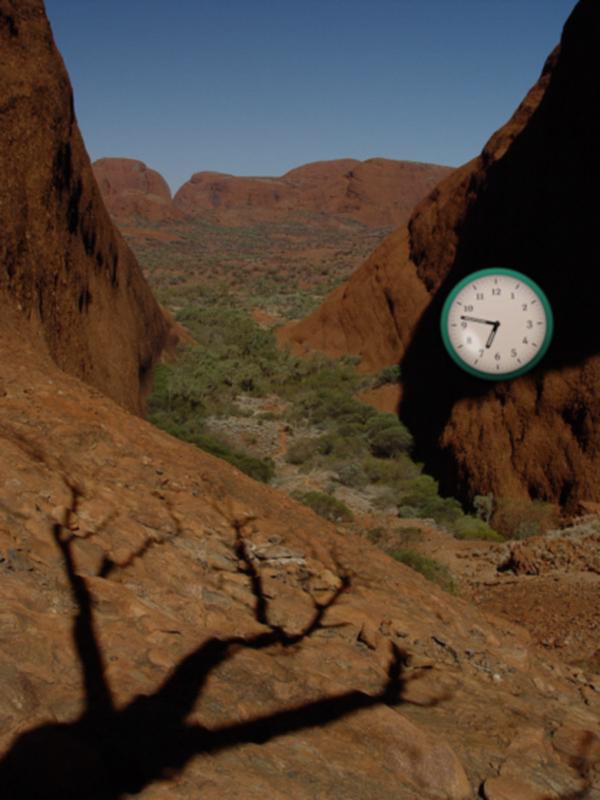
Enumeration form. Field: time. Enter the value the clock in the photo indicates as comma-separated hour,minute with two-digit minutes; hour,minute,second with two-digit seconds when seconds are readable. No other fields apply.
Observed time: 6,47
